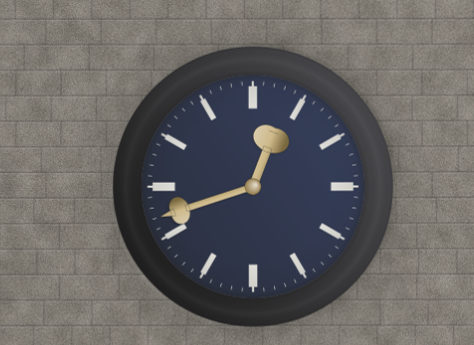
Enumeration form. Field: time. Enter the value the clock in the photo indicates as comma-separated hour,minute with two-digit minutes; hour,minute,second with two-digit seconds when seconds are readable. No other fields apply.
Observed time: 12,42
